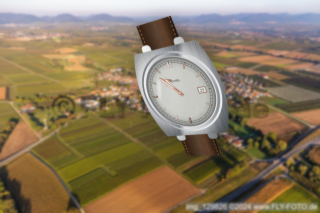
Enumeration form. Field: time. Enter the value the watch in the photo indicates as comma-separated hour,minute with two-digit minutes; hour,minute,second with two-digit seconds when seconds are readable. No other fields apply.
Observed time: 10,53
